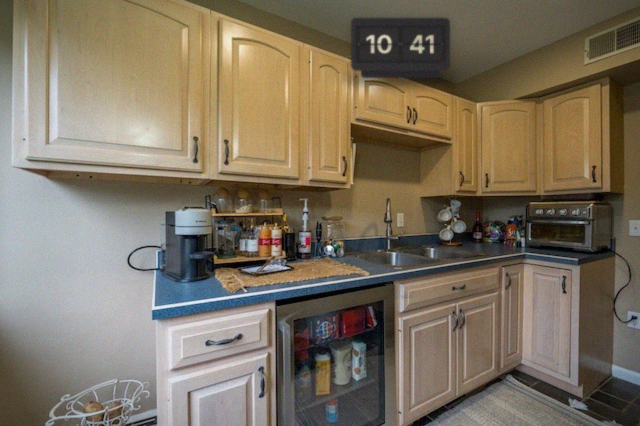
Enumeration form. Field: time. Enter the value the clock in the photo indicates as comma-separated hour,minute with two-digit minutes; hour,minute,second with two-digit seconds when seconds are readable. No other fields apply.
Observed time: 10,41
